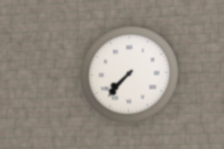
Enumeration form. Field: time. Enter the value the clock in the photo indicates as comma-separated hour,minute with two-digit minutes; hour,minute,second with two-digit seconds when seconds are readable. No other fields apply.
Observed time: 7,37
